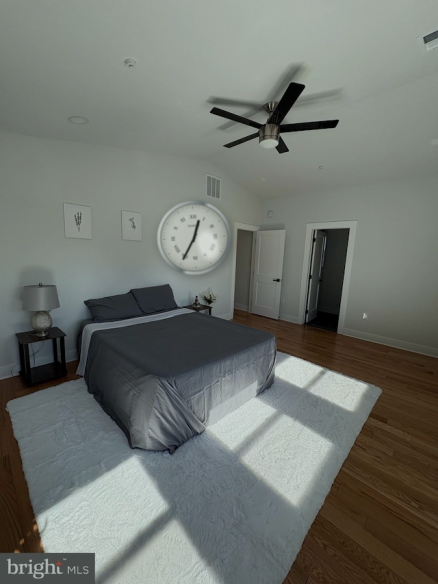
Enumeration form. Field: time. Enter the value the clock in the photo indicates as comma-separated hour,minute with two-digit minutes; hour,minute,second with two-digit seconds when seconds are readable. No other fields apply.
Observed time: 12,35
